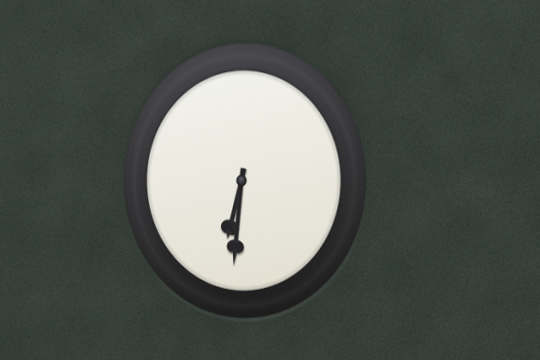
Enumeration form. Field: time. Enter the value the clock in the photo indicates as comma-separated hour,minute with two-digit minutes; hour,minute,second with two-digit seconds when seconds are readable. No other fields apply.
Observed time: 6,31
